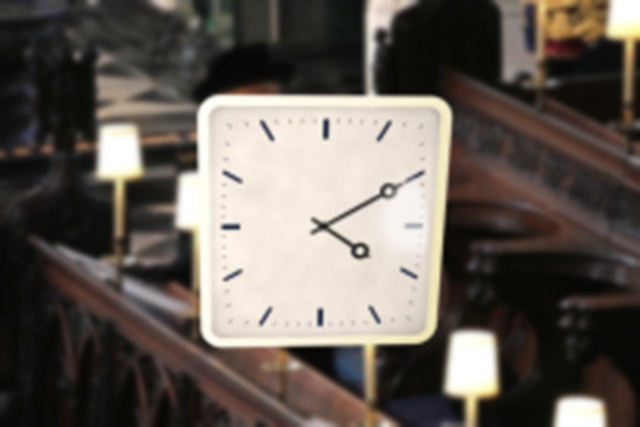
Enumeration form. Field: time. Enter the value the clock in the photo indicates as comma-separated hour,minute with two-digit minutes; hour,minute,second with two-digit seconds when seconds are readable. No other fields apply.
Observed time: 4,10
